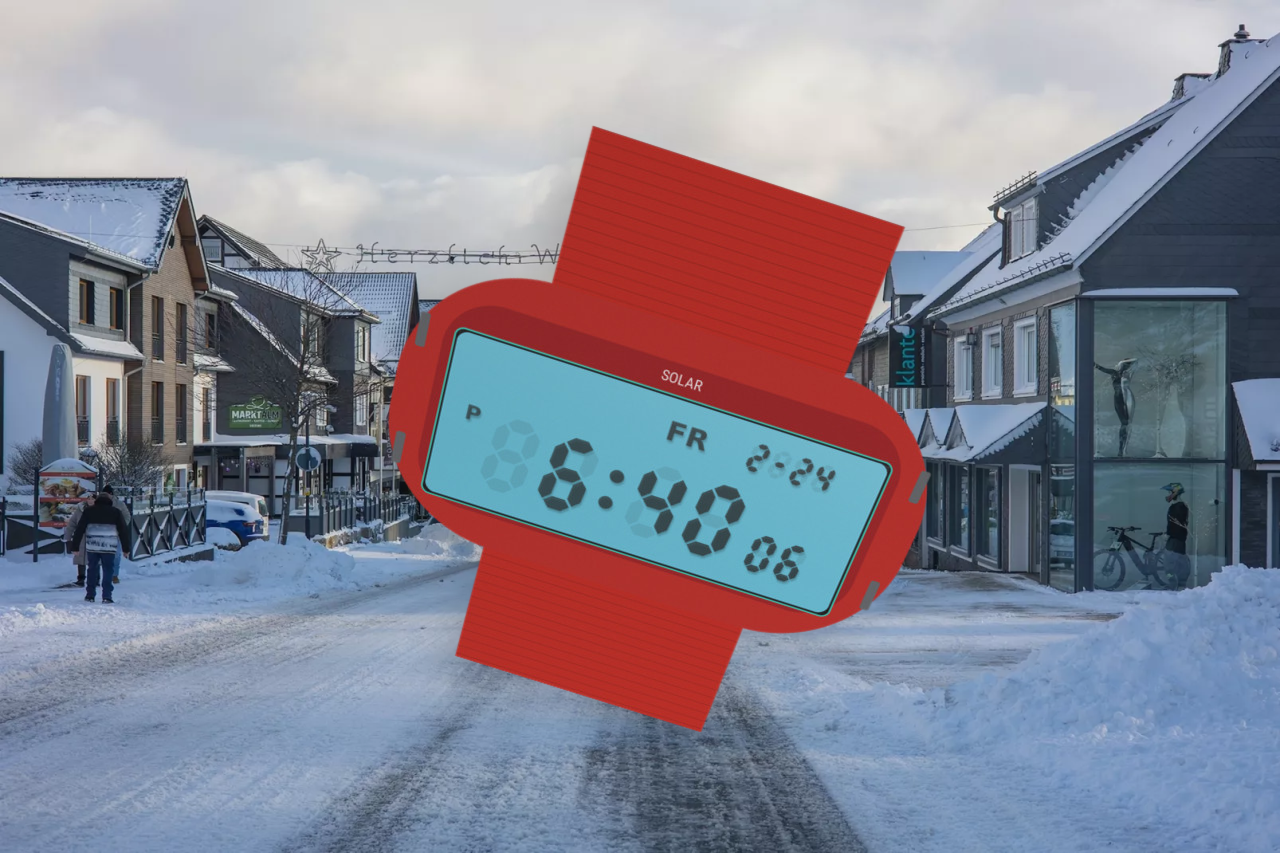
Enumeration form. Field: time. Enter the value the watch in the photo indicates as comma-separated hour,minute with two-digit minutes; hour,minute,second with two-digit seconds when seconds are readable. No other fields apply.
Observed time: 6,40,06
